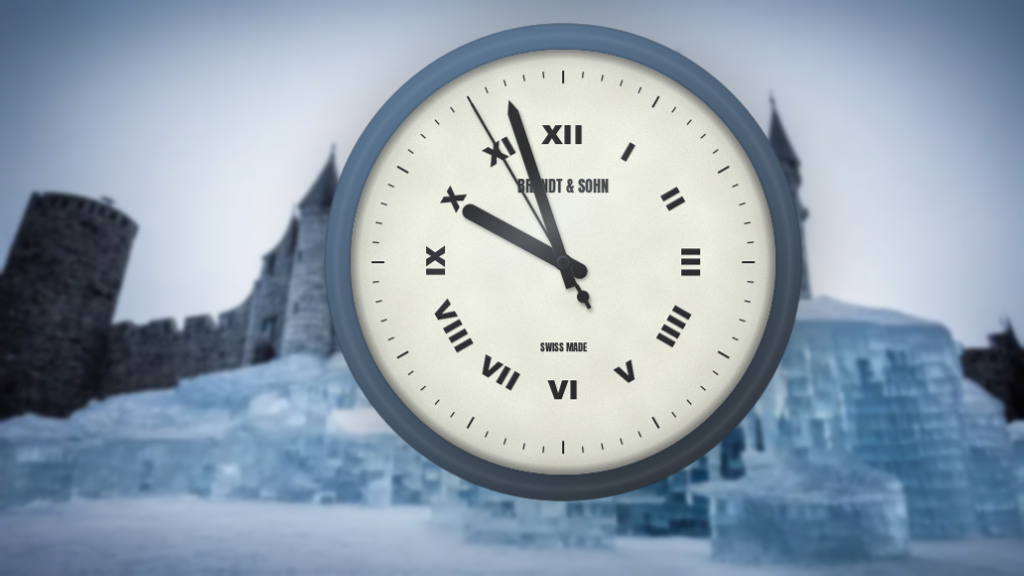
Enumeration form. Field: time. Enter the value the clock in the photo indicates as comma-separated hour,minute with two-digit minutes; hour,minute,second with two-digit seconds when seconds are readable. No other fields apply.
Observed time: 9,56,55
